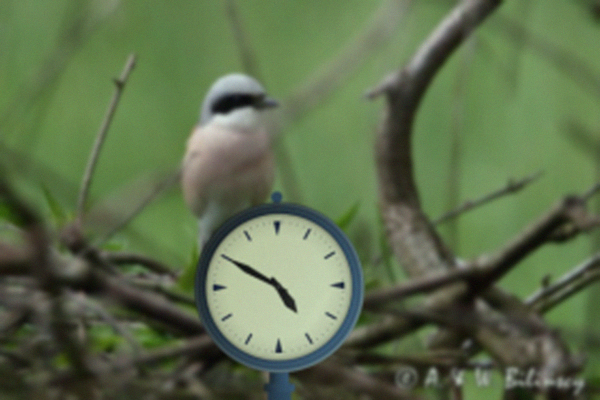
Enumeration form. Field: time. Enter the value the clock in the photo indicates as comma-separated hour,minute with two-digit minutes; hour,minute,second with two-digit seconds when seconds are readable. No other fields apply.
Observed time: 4,50
